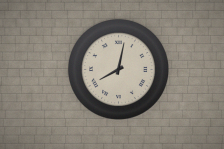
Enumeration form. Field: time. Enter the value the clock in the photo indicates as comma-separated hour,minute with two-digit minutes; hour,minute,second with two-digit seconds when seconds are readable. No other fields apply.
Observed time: 8,02
